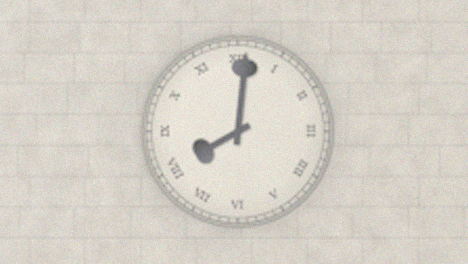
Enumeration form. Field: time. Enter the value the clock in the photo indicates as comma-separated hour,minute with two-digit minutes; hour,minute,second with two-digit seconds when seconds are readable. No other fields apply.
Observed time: 8,01
